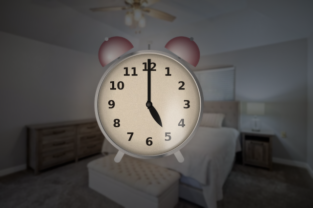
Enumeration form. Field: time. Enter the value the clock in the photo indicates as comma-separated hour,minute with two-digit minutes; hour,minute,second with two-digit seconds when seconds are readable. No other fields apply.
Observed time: 5,00
